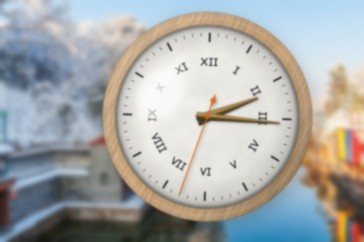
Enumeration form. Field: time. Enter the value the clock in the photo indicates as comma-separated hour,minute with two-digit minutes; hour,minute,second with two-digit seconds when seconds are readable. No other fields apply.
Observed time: 2,15,33
